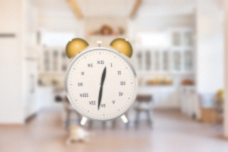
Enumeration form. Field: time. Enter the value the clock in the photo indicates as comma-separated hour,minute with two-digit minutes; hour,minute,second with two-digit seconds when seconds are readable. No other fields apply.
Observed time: 12,32
